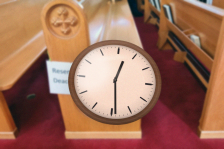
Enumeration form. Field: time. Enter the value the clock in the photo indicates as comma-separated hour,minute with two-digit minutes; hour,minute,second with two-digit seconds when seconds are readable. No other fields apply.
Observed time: 12,29
